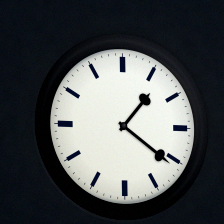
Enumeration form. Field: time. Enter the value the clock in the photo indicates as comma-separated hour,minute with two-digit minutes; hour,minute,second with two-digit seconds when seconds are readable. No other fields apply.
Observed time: 1,21
